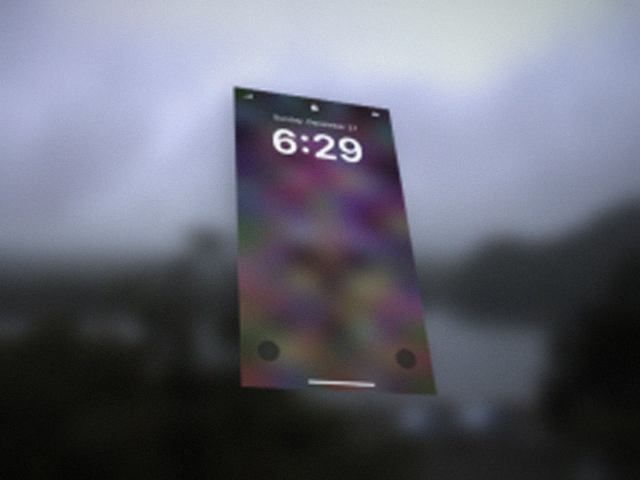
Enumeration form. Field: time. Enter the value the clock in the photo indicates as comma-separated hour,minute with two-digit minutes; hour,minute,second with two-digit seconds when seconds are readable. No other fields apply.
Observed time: 6,29
